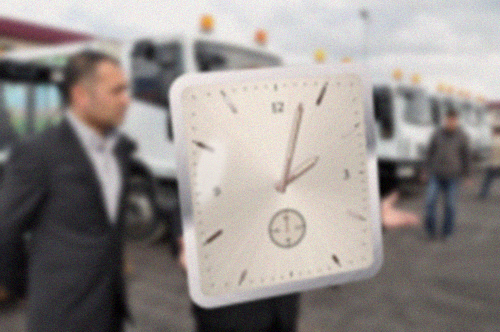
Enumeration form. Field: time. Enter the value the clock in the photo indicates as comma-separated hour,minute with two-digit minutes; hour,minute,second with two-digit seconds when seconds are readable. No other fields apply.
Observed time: 2,03
